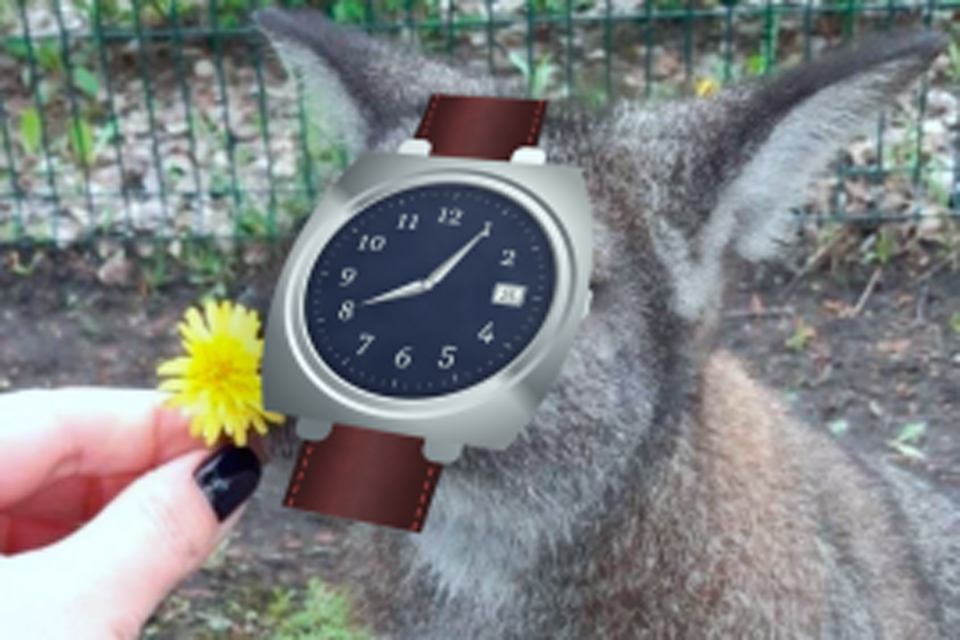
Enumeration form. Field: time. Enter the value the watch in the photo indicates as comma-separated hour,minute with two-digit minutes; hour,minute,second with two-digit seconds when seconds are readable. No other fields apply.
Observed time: 8,05
